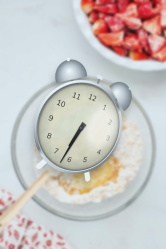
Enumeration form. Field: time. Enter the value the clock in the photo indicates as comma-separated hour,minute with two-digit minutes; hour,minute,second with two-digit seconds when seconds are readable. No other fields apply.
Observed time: 6,32
